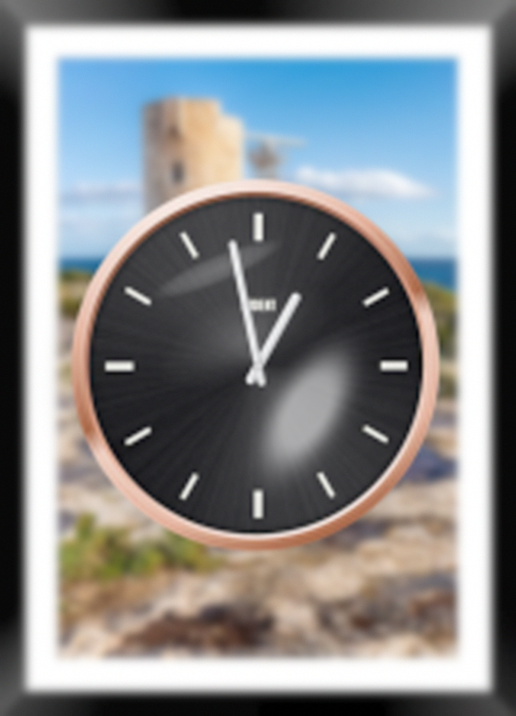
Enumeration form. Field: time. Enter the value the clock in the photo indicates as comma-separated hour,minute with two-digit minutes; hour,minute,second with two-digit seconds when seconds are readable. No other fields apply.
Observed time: 12,58
